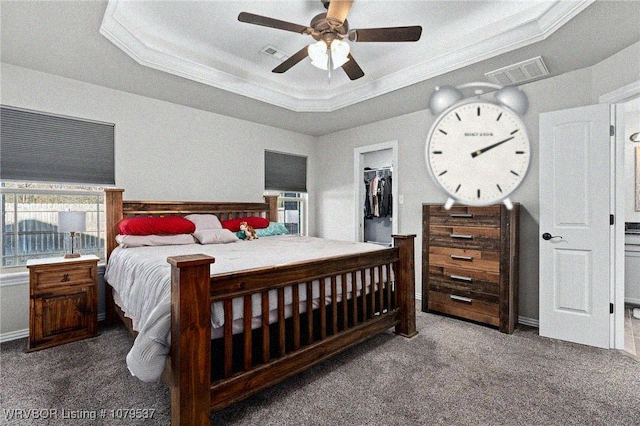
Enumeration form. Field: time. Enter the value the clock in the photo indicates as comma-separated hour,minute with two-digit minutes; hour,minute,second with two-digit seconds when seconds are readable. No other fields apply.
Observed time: 2,11
